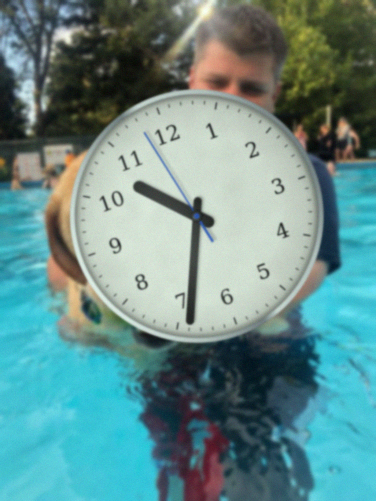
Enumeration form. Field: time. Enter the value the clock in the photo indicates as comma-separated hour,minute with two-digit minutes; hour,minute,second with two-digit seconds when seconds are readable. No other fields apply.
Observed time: 10,33,58
